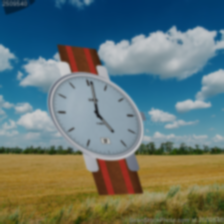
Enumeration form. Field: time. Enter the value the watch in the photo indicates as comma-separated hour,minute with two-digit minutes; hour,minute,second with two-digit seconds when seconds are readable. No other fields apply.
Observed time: 5,01
